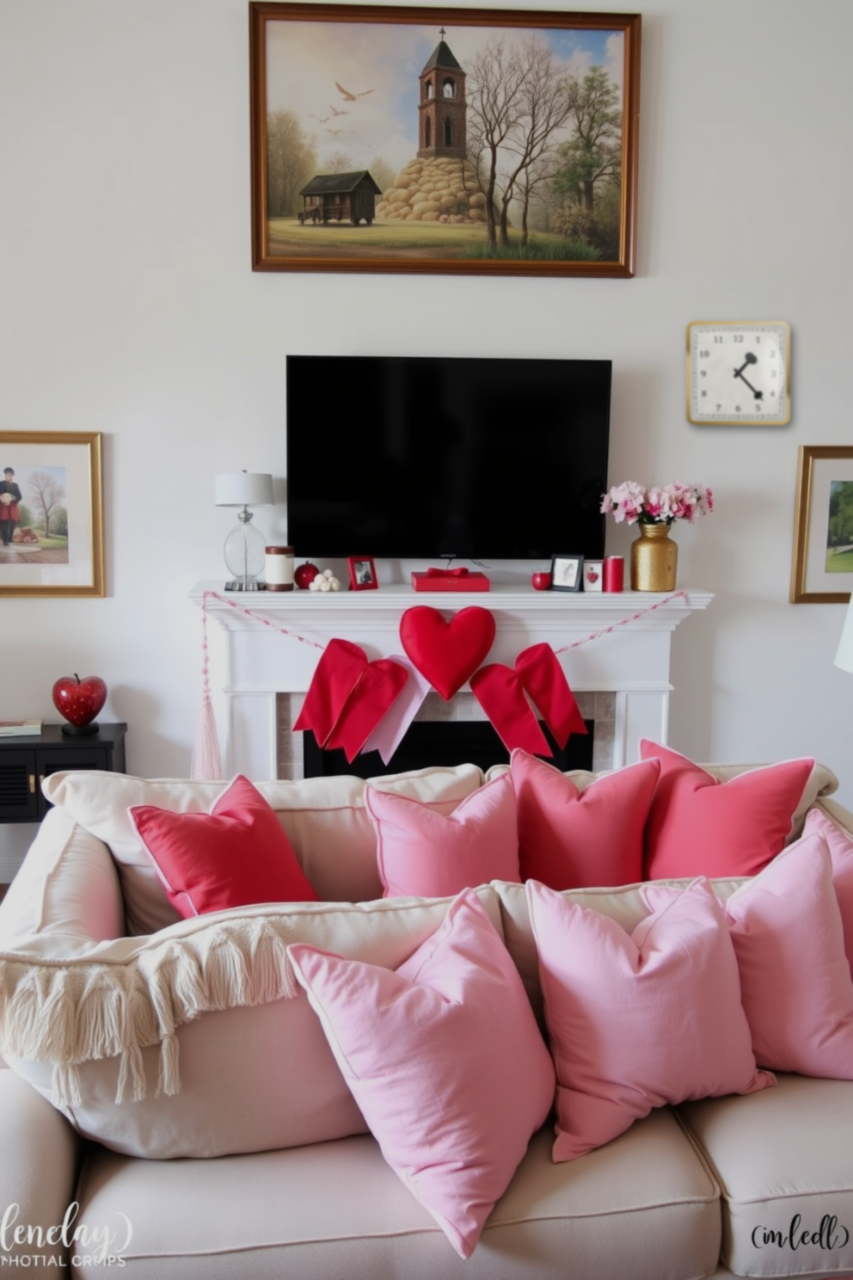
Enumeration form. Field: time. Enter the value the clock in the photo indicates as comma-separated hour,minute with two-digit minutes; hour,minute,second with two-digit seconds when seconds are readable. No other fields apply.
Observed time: 1,23
